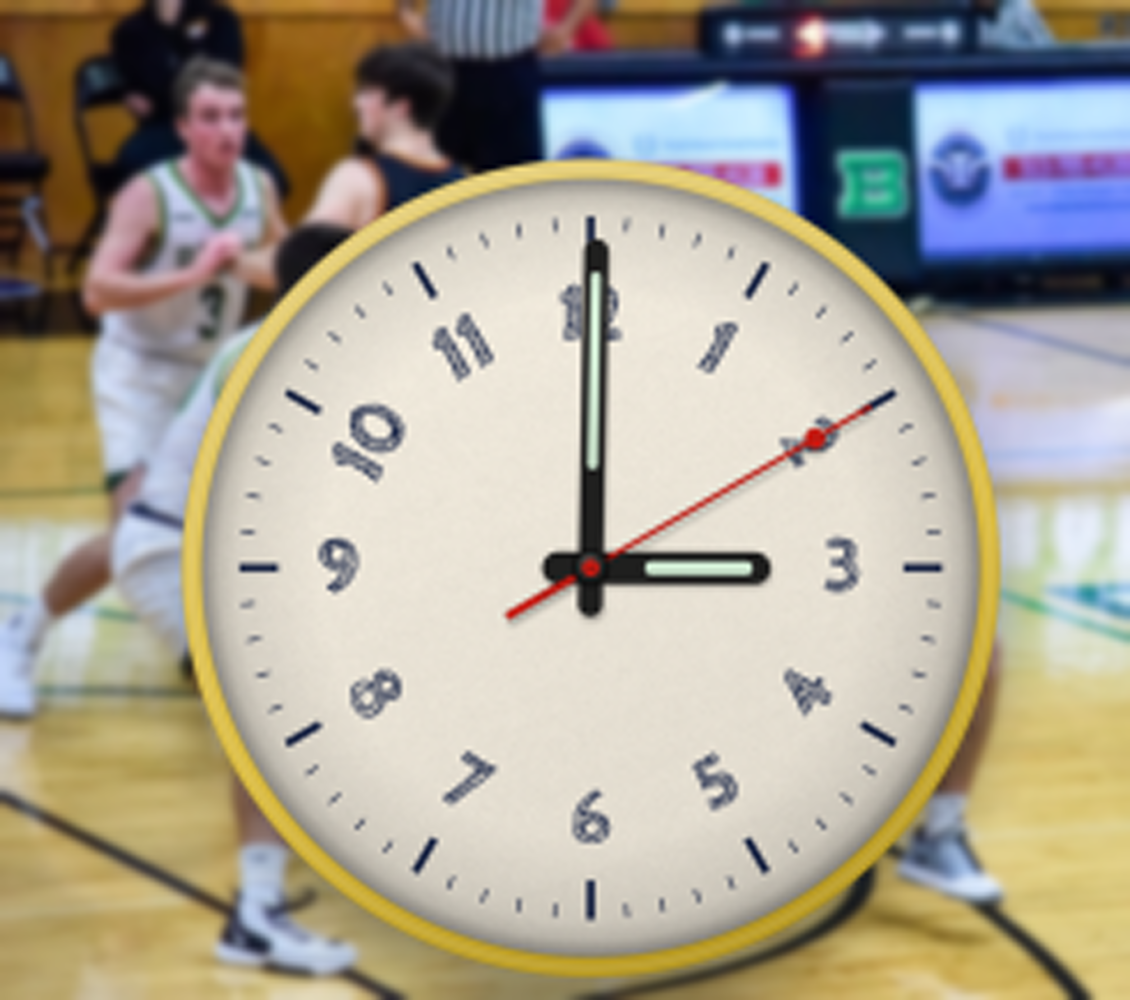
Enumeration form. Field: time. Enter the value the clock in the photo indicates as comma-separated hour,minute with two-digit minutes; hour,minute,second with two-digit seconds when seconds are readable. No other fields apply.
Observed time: 3,00,10
